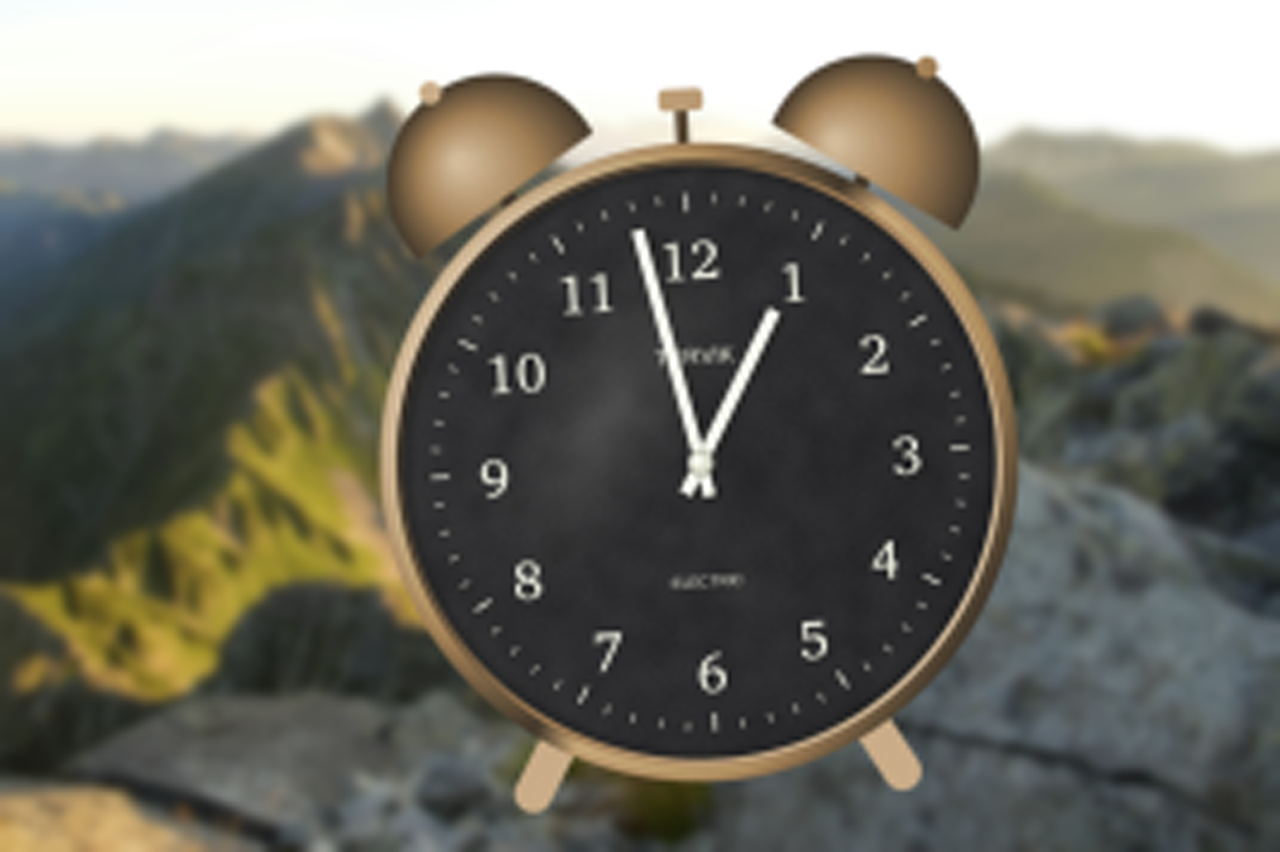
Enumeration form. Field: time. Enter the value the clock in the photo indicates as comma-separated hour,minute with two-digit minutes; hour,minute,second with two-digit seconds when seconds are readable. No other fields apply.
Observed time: 12,58
